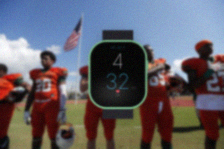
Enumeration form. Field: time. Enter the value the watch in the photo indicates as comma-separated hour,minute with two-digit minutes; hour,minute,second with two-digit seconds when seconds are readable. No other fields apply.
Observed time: 4,32
